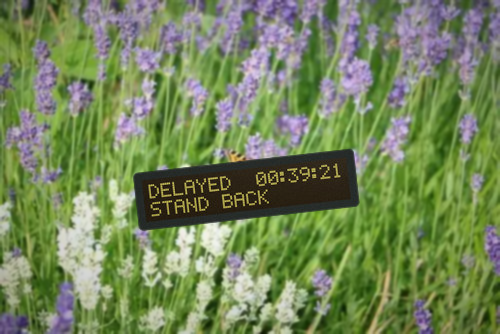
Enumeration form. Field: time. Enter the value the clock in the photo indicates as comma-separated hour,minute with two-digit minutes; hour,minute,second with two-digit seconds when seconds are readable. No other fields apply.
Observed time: 0,39,21
